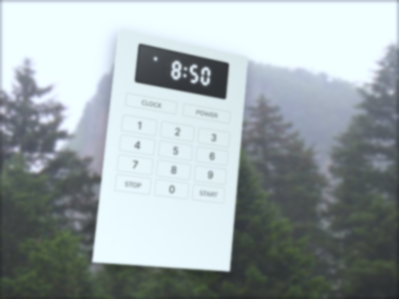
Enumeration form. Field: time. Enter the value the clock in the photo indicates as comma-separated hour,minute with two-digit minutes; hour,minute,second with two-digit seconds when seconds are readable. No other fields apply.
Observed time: 8,50
